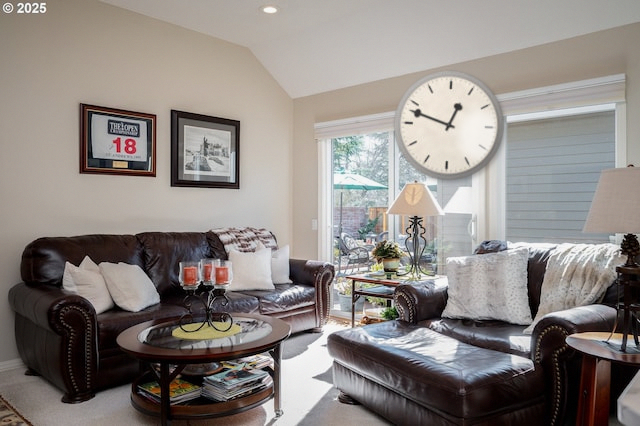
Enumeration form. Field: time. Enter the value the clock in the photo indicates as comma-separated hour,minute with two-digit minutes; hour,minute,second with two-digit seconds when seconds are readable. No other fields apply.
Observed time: 12,48
